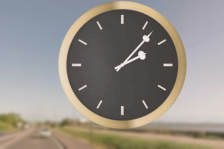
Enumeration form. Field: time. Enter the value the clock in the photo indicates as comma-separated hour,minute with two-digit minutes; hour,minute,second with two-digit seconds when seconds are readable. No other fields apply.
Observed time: 2,07
